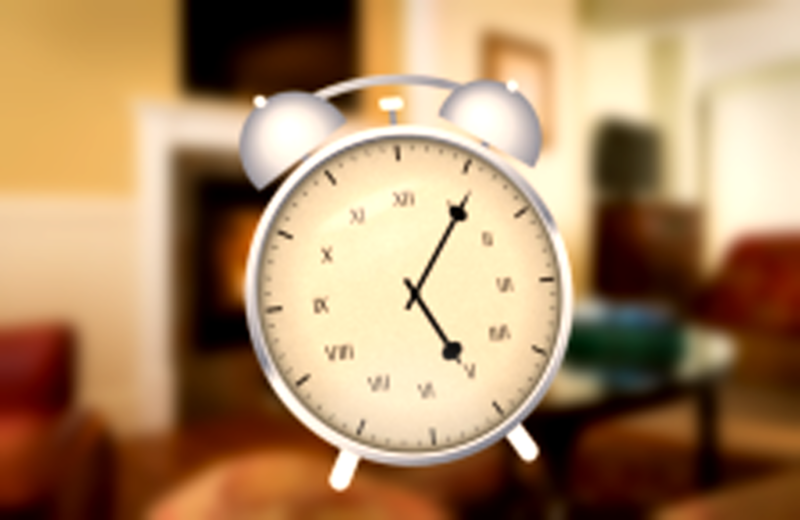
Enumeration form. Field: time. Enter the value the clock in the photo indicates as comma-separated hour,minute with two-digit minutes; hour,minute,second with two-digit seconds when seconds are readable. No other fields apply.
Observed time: 5,06
